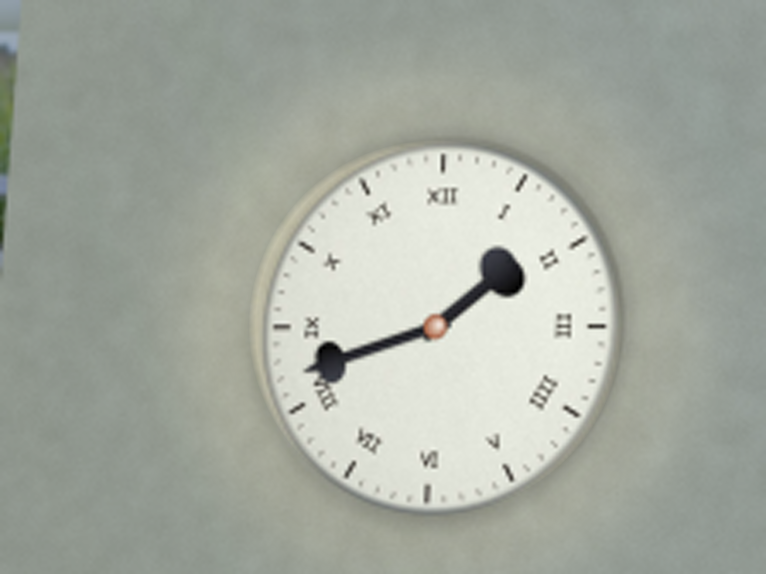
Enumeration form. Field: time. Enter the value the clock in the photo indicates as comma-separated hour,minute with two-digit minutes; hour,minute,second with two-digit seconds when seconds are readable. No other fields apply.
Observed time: 1,42
